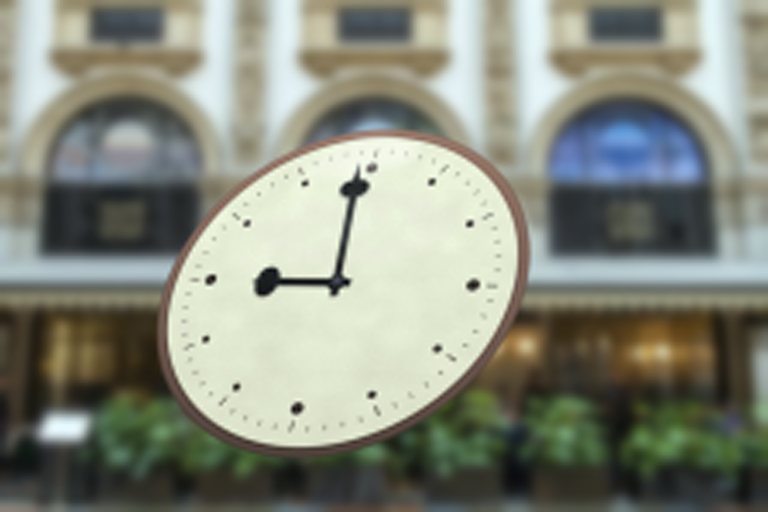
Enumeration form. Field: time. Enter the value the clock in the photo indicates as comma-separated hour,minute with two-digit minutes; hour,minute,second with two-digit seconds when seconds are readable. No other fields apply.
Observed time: 8,59
